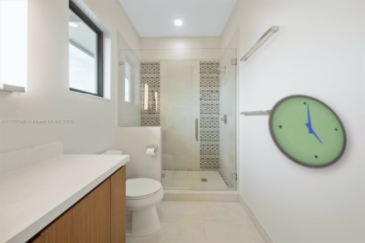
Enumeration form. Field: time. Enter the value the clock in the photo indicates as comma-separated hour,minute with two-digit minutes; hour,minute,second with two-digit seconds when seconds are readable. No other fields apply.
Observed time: 5,01
